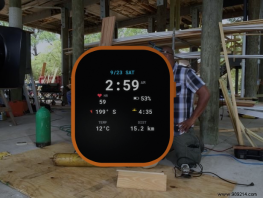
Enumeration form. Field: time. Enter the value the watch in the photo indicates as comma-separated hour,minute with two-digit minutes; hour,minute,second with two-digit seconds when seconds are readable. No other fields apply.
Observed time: 2,59
